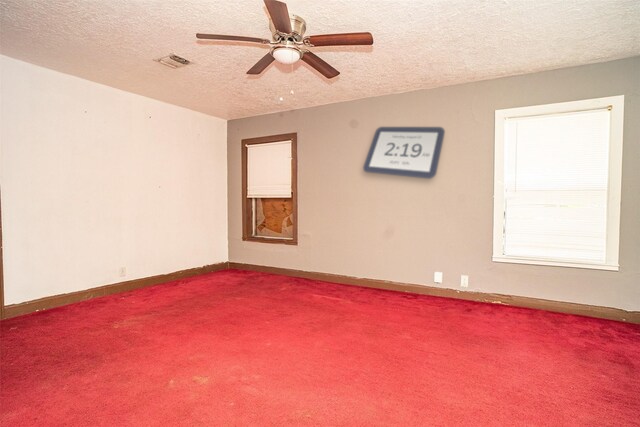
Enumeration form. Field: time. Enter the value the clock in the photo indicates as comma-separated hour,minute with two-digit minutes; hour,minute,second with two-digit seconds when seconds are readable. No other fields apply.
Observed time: 2,19
